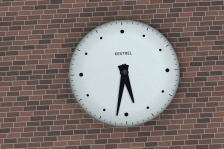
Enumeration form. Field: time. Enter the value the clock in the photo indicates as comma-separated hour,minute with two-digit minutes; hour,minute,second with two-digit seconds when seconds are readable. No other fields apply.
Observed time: 5,32
